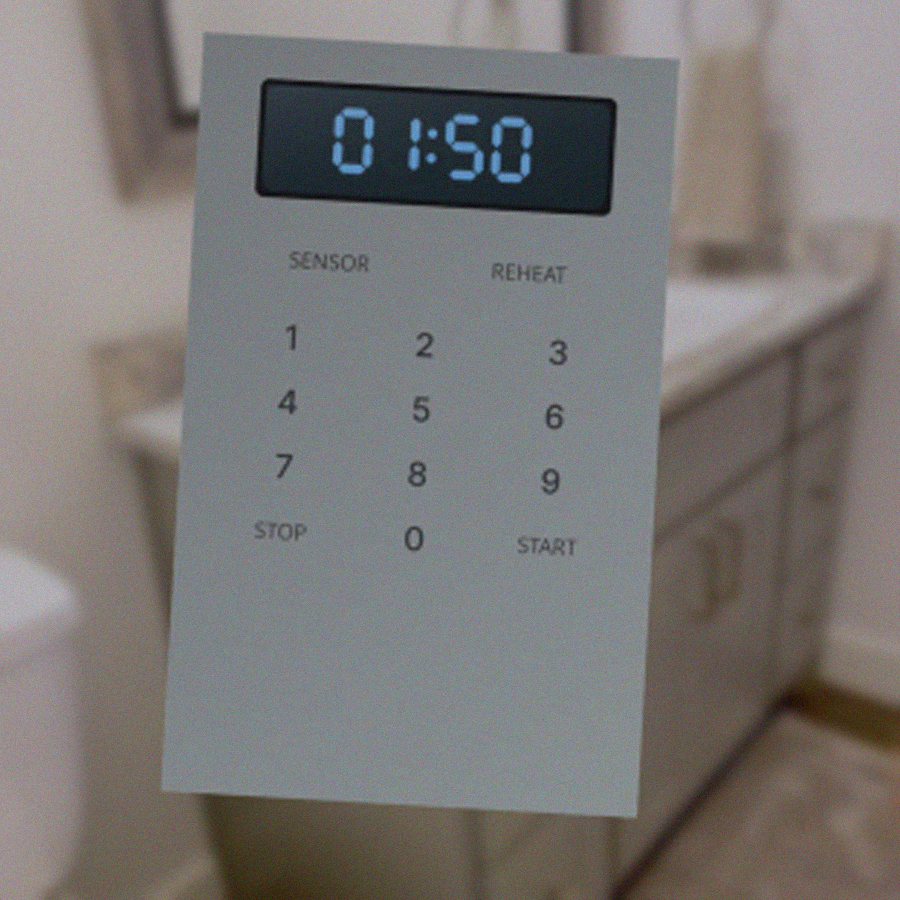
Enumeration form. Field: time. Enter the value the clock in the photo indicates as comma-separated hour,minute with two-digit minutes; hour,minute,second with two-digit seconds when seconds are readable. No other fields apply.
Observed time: 1,50
